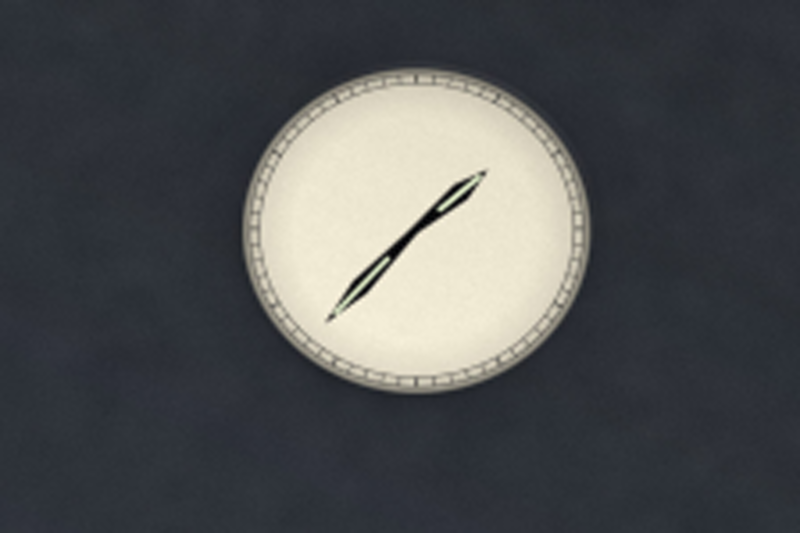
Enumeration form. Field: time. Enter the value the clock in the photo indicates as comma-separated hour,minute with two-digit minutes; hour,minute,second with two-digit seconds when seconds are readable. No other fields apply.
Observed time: 1,37
